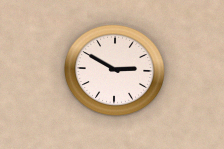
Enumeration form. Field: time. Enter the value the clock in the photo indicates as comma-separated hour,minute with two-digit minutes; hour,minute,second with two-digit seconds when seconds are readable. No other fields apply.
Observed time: 2,50
